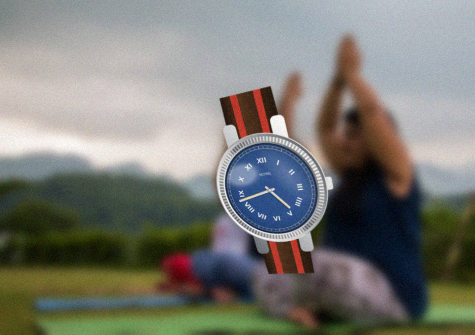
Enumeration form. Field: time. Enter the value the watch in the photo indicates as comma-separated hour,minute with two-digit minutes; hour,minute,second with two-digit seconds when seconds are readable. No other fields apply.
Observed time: 4,43
